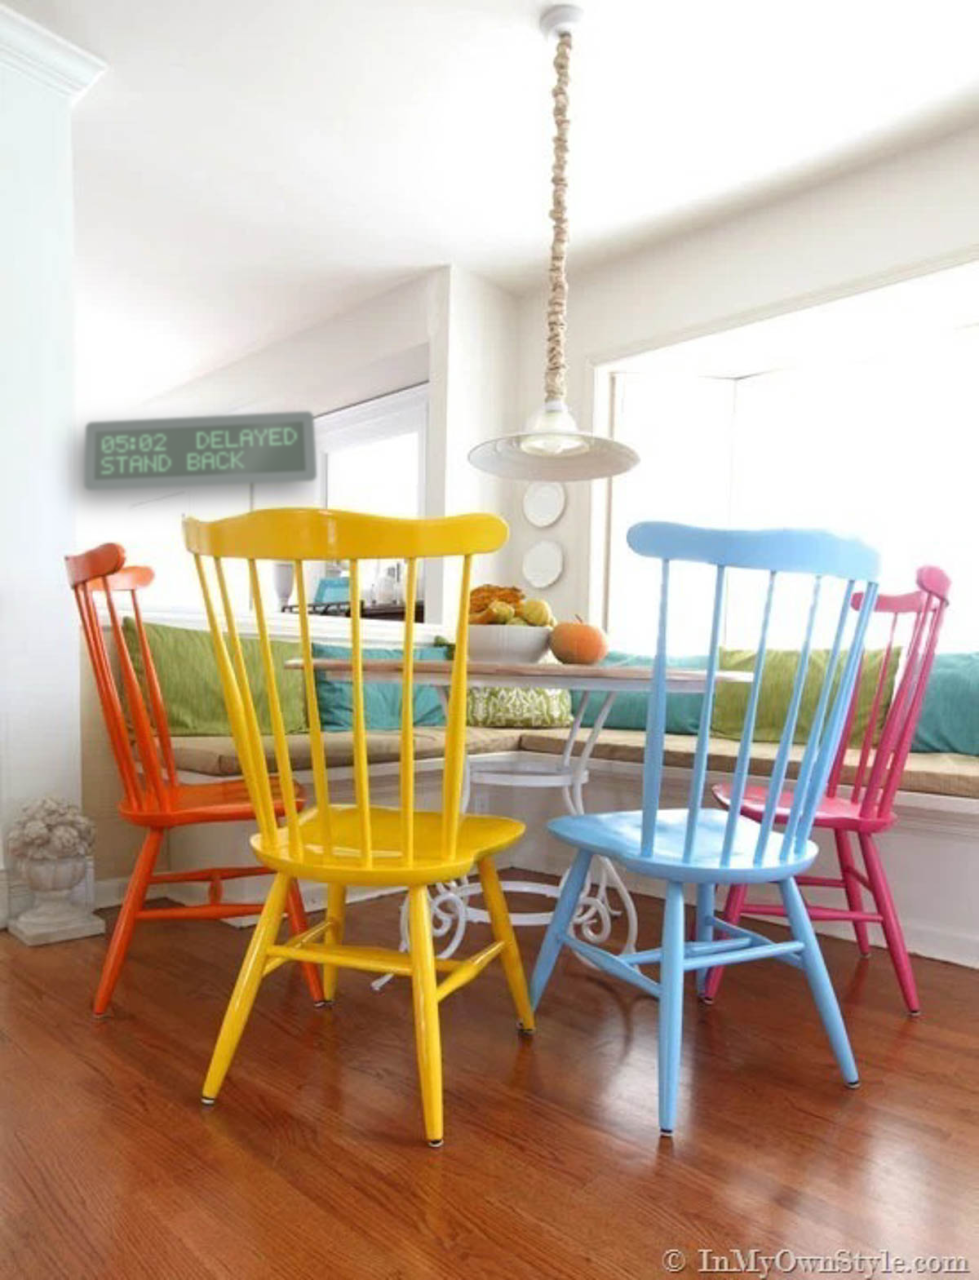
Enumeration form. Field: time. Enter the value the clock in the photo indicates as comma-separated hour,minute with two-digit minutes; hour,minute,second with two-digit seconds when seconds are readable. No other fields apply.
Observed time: 5,02
